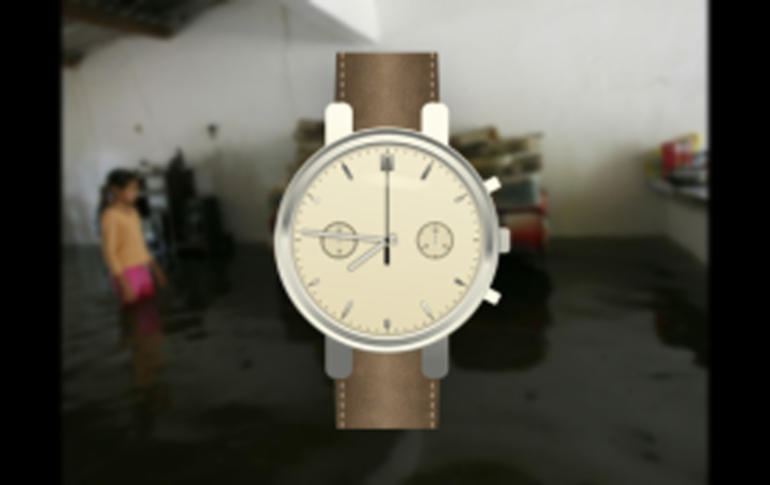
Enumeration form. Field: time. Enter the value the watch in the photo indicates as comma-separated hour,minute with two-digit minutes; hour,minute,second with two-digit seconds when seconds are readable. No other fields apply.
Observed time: 7,46
